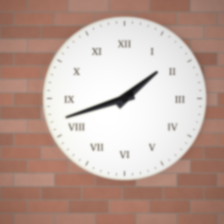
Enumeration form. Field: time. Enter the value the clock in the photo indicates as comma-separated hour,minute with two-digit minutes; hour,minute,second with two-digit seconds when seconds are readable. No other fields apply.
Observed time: 1,42
